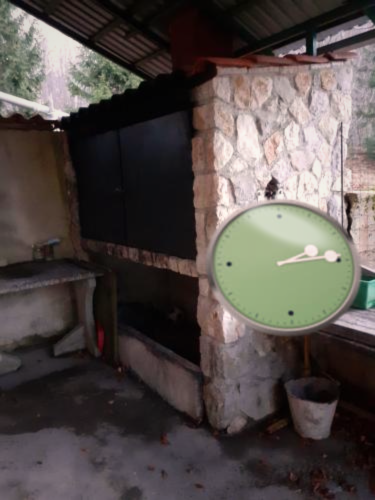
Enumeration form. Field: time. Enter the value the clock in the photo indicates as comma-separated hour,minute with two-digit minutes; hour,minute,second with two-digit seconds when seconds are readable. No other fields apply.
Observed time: 2,14
